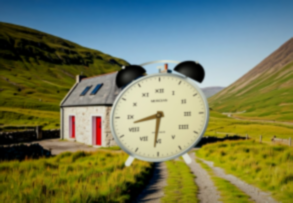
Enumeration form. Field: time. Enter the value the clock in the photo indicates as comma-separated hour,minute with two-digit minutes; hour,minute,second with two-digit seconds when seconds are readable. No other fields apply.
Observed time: 8,31
